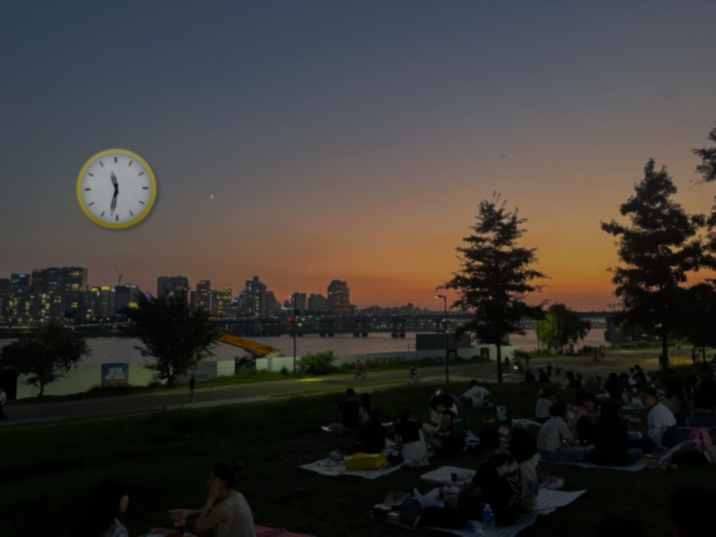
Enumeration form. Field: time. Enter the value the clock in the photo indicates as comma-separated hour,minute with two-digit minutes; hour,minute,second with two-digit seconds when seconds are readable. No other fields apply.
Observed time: 11,32
